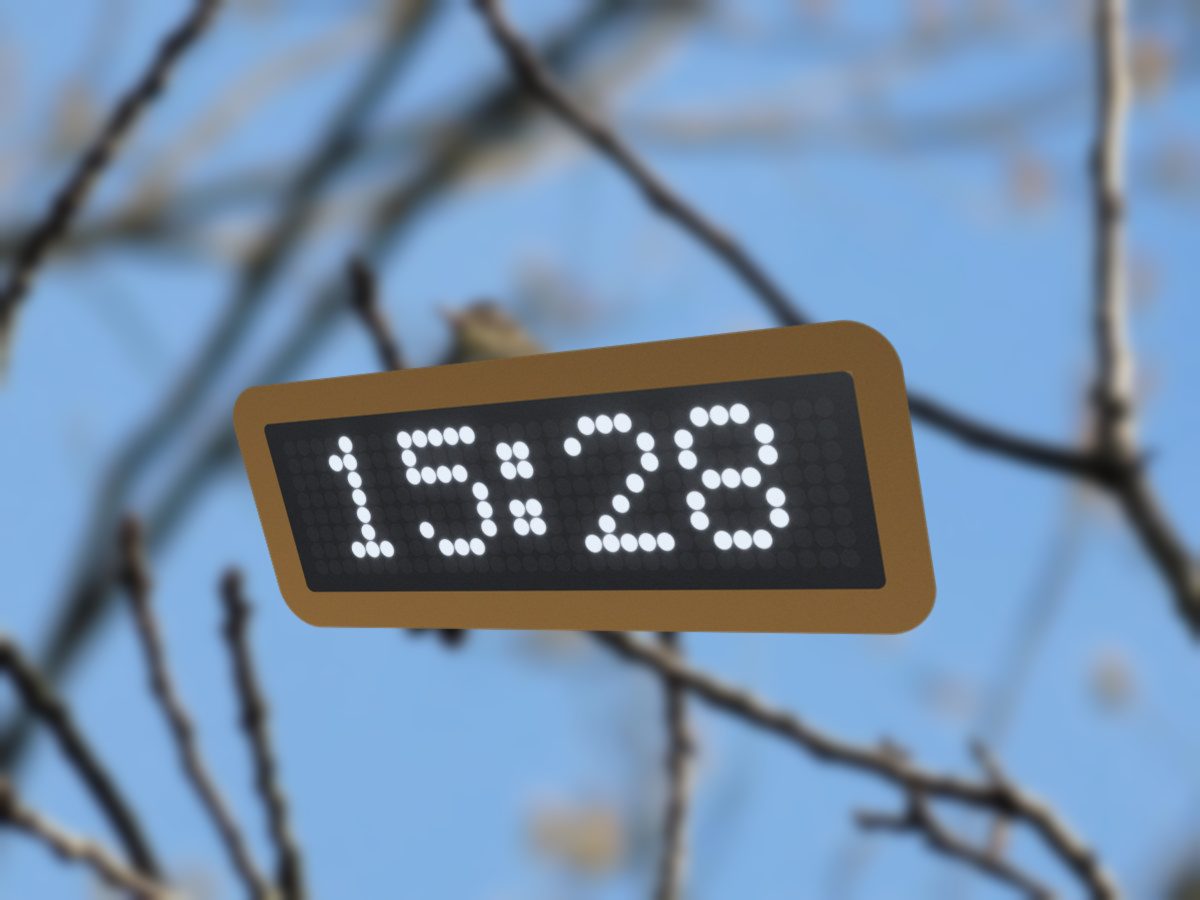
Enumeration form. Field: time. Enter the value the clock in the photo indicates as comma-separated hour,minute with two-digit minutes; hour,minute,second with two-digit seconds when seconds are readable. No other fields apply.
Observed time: 15,28
